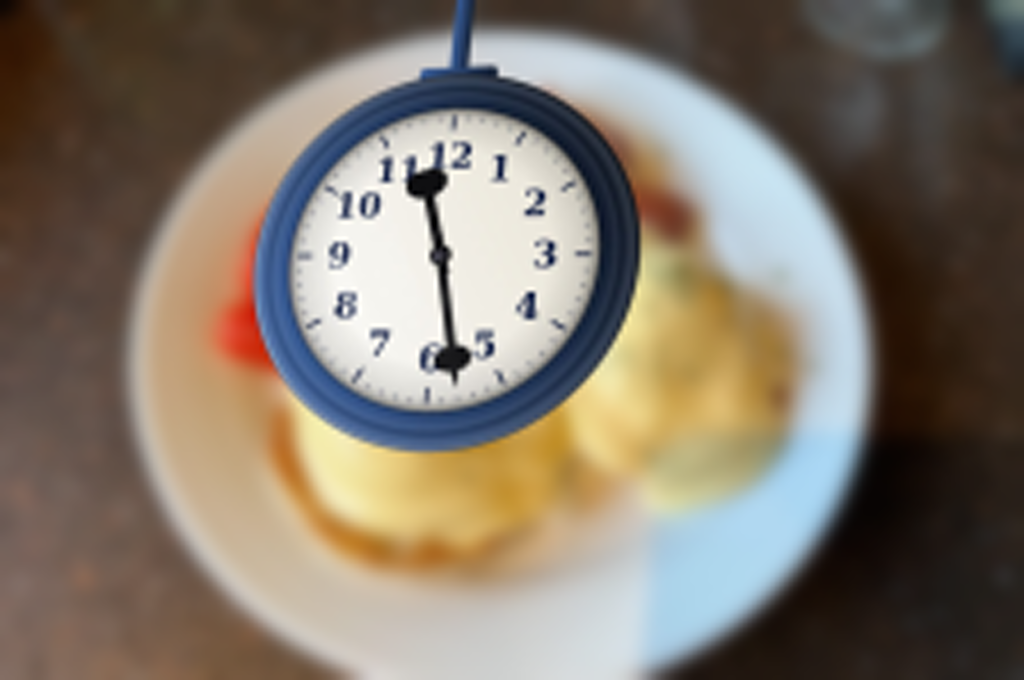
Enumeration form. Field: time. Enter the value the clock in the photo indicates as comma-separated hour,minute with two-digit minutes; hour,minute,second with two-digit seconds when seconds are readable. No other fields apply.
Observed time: 11,28
